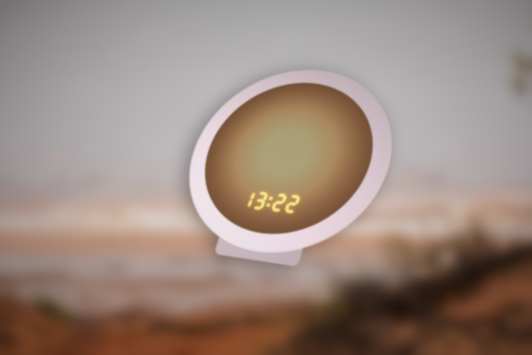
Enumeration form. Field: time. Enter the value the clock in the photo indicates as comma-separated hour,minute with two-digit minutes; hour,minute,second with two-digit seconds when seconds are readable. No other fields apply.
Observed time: 13,22
